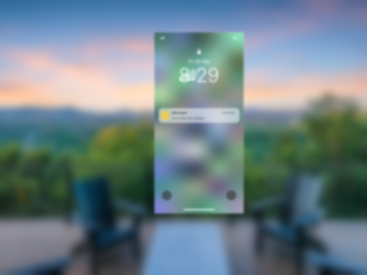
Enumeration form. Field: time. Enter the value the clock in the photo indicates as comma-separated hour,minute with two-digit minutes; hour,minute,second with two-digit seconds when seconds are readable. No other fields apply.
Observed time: 8,29
